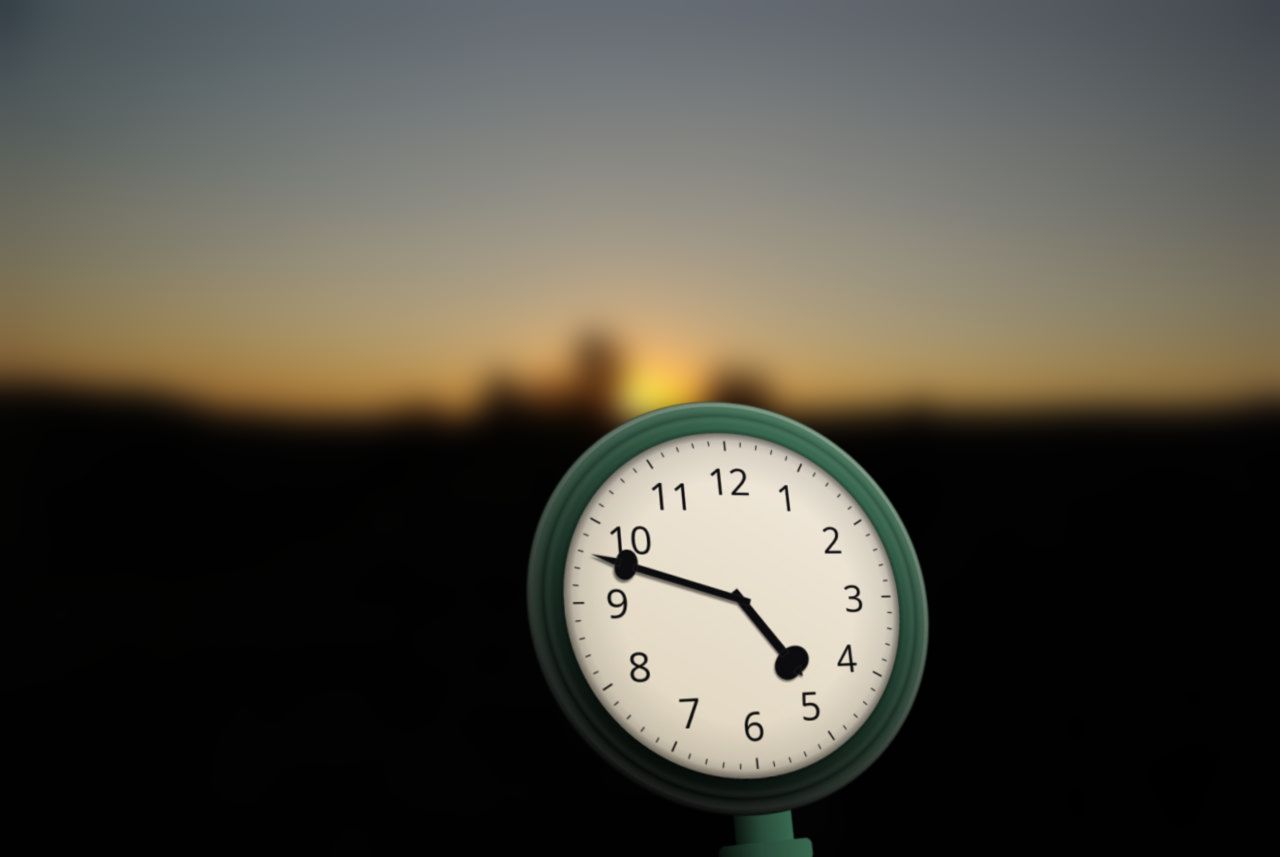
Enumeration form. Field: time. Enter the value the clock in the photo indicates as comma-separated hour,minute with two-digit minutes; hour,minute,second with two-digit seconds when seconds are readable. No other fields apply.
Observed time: 4,48
